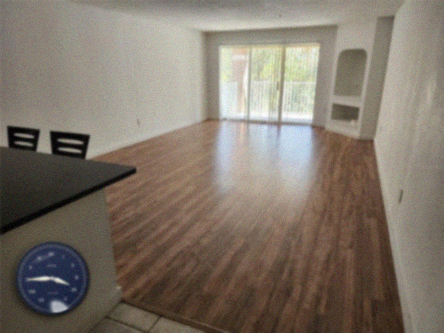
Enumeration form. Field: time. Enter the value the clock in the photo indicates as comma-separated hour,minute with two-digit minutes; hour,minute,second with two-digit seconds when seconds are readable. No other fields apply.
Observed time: 3,45
